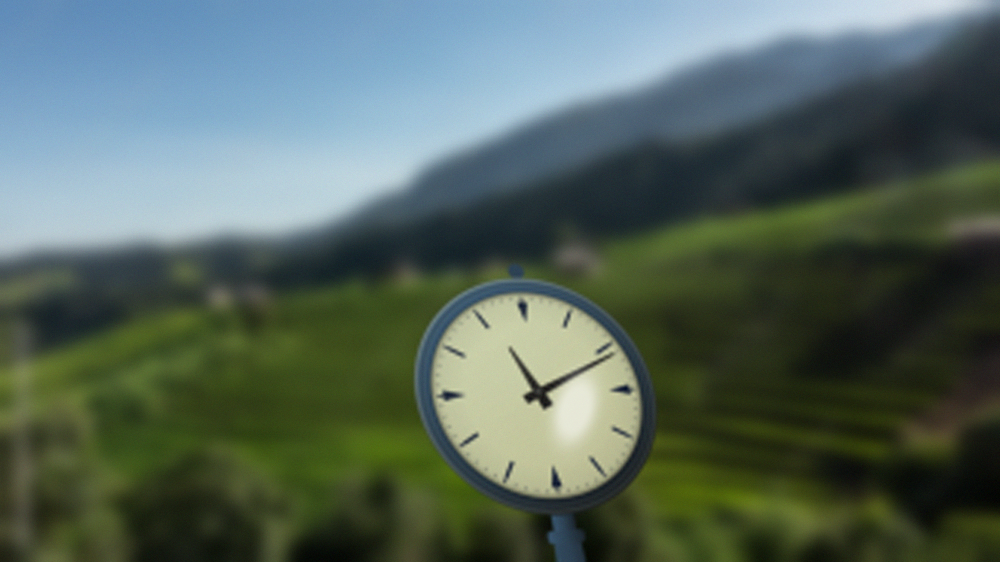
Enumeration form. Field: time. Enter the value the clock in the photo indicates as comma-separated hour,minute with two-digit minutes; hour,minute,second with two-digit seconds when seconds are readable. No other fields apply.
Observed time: 11,11
